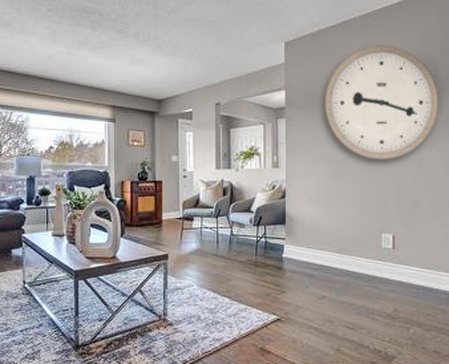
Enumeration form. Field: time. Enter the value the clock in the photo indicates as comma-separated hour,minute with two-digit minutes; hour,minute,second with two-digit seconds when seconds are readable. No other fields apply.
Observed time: 9,18
